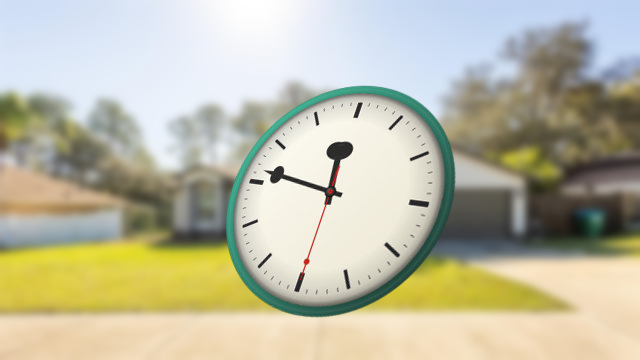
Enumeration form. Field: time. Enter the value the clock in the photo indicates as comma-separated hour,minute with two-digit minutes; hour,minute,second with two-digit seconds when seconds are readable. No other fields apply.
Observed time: 11,46,30
